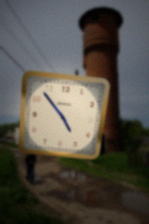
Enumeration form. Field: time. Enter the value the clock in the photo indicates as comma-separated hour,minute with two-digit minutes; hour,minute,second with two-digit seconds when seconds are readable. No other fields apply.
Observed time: 4,53
